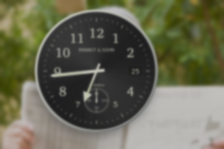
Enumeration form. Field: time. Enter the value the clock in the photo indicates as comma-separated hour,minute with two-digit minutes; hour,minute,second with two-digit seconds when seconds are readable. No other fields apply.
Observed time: 6,44
